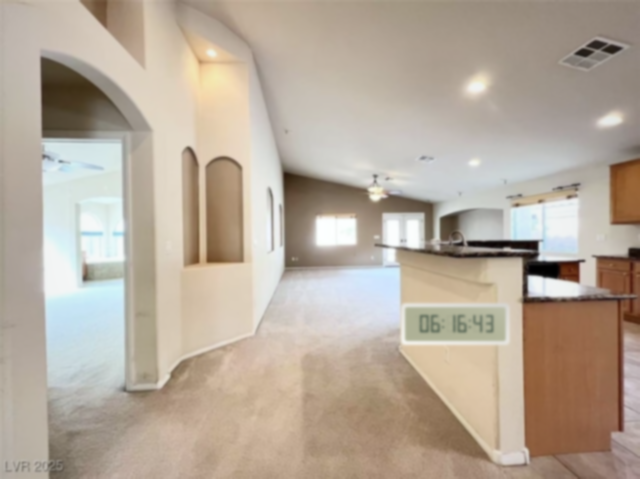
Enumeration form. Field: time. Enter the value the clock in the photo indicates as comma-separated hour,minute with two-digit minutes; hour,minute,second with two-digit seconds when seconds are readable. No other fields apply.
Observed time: 6,16,43
